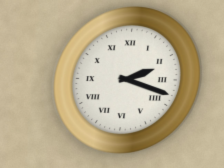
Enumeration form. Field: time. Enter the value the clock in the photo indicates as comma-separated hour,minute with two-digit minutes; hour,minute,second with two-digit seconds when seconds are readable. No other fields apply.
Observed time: 2,18
